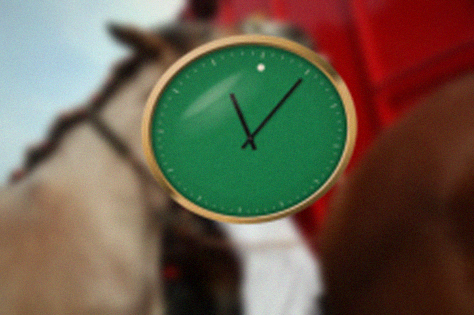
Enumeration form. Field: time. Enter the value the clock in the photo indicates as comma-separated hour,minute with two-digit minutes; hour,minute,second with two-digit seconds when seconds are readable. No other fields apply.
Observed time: 11,05
